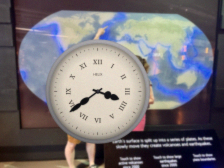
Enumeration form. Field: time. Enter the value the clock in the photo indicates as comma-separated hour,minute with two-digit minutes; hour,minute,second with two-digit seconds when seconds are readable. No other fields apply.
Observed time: 3,39
